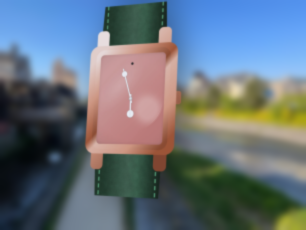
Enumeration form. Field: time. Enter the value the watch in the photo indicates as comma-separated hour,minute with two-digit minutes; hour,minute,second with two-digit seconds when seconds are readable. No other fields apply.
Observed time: 5,57
